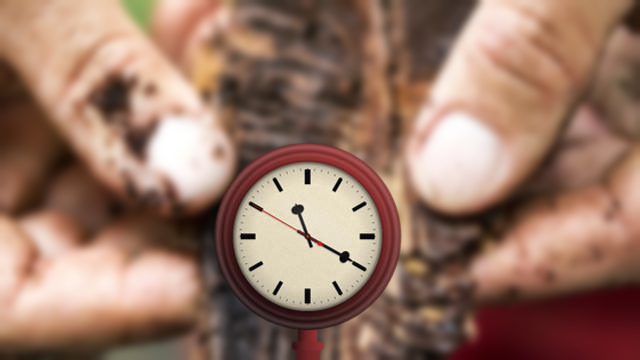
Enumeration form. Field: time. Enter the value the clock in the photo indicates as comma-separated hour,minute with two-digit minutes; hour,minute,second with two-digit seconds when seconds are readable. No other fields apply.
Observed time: 11,19,50
